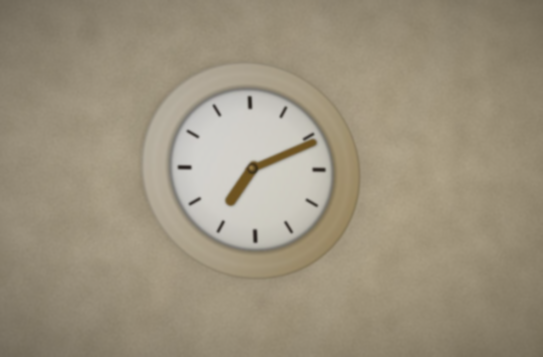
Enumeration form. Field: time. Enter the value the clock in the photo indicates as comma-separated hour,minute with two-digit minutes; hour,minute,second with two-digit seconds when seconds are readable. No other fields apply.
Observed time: 7,11
